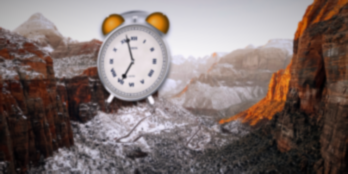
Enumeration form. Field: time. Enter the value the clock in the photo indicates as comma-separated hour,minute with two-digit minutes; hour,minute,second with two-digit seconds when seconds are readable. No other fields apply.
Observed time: 6,57
